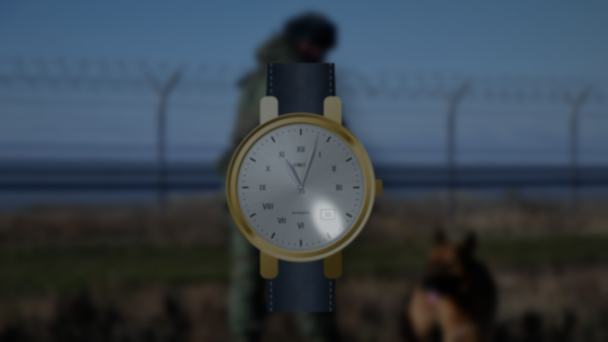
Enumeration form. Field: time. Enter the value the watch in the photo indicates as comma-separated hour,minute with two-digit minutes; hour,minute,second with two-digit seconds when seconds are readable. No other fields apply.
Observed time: 11,03
